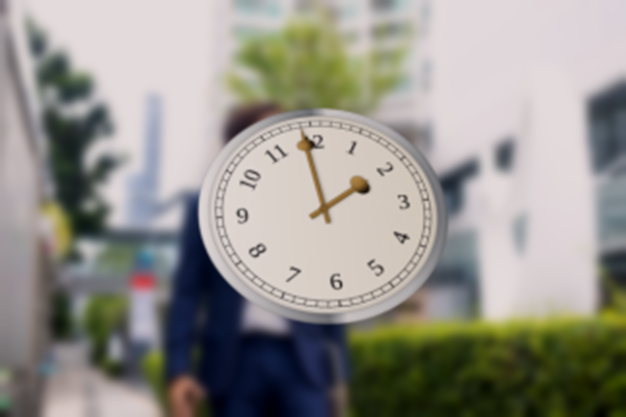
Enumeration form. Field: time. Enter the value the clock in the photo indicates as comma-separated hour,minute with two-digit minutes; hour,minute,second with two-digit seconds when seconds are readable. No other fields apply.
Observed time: 1,59
